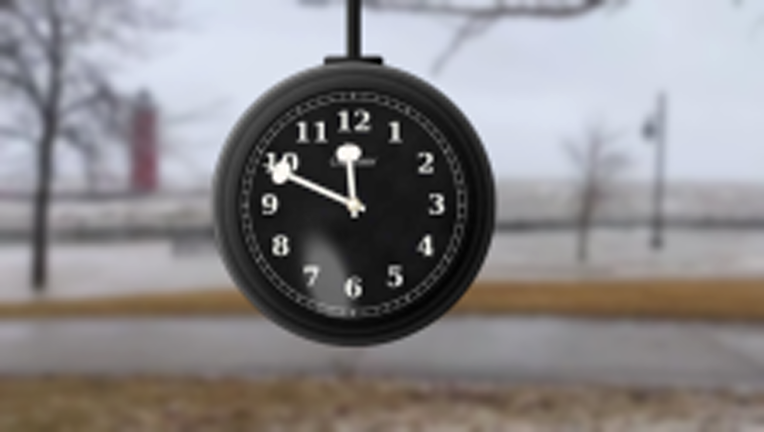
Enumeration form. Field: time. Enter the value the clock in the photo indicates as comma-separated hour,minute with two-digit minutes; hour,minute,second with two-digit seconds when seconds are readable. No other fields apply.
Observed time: 11,49
